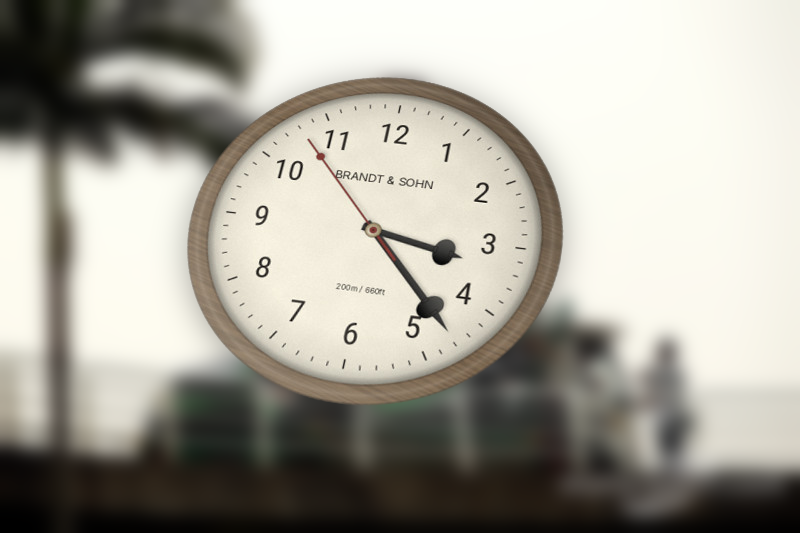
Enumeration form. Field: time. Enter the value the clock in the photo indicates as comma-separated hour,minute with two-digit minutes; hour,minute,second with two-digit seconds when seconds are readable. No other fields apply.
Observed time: 3,22,53
